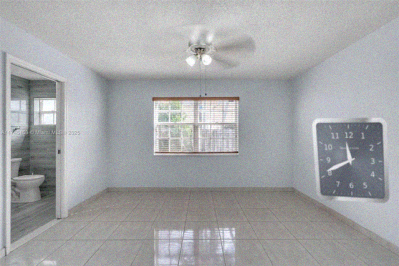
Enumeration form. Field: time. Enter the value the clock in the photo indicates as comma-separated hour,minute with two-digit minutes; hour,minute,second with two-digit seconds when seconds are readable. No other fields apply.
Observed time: 11,41
